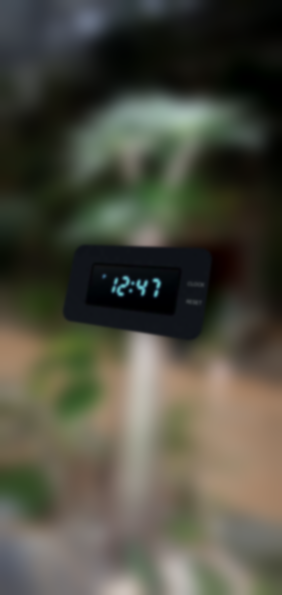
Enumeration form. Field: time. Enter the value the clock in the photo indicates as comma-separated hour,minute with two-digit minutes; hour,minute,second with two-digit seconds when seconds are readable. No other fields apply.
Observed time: 12,47
